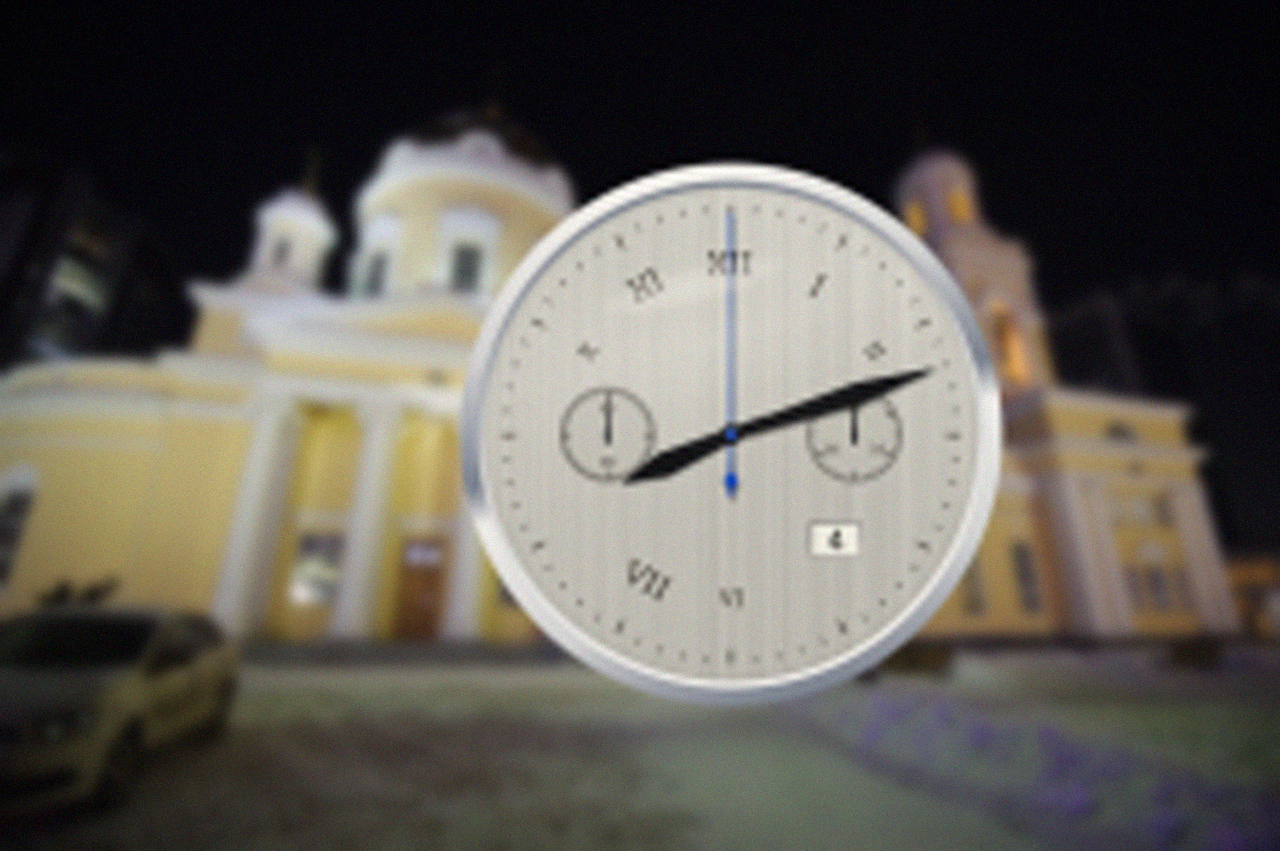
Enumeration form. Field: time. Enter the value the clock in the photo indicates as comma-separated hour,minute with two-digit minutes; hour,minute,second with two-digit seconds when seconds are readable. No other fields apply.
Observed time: 8,12
